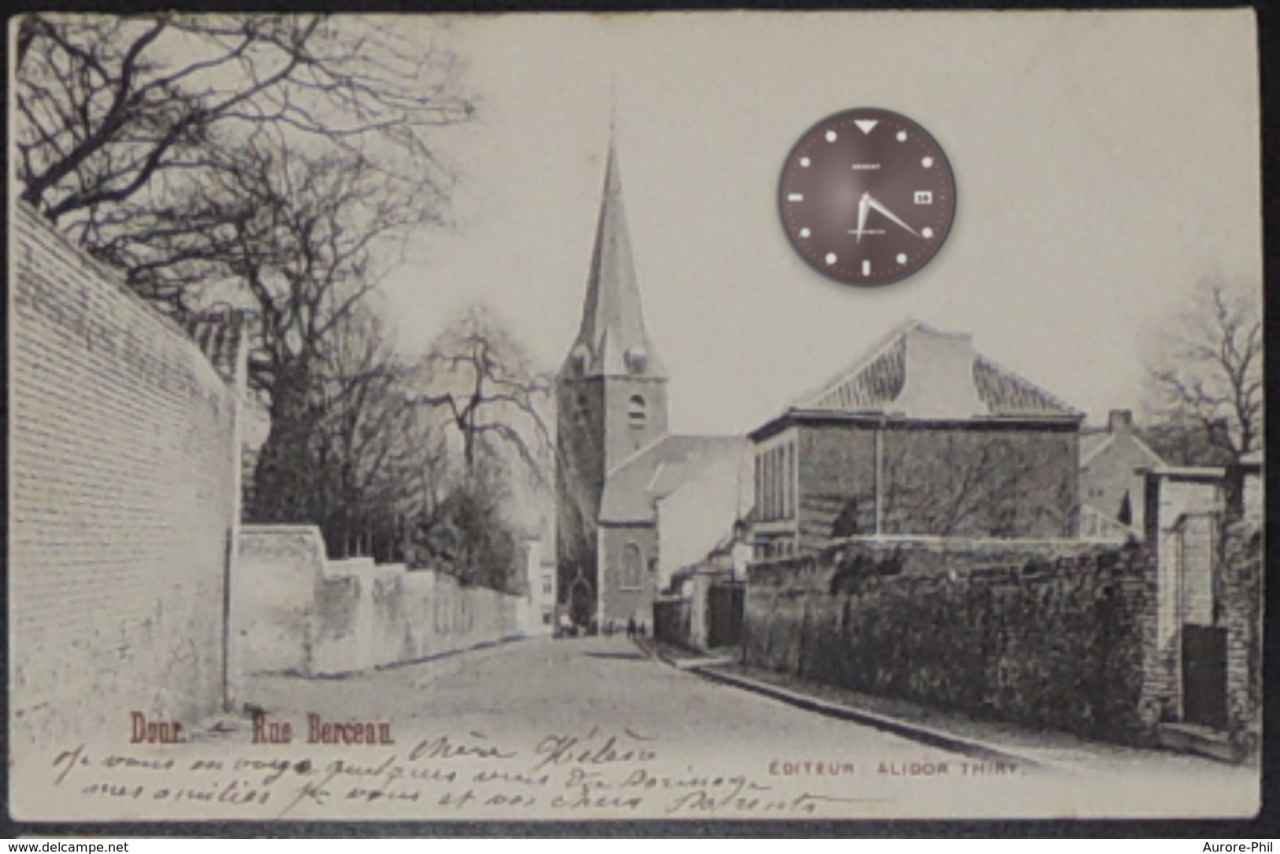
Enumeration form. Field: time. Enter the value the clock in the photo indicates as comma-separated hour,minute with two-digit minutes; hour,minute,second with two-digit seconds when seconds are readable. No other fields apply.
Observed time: 6,21
